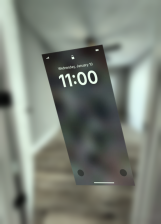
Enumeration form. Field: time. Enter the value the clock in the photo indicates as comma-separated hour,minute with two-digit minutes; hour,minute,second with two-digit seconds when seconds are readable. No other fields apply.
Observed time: 11,00
